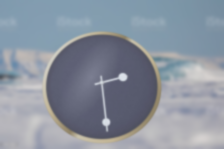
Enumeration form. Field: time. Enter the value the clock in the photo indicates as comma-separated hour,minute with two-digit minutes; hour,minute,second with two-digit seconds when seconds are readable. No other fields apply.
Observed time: 2,29
